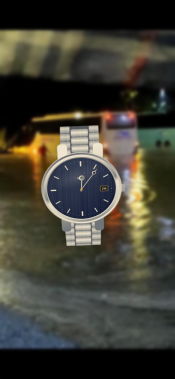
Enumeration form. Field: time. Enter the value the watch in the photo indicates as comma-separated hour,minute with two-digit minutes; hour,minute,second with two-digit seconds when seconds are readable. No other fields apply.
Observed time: 12,06
